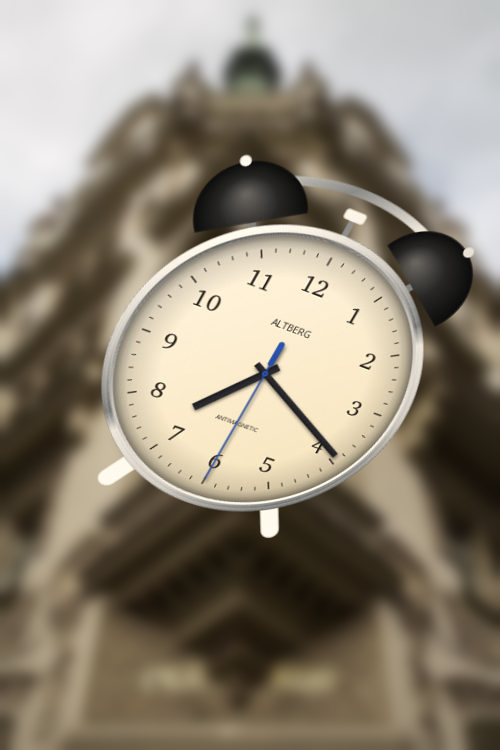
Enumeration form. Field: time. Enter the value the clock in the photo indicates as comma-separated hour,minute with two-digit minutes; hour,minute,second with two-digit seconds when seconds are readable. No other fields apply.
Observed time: 7,19,30
